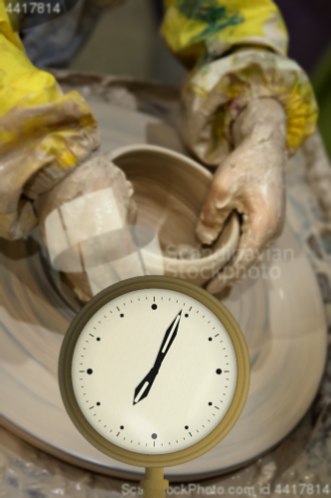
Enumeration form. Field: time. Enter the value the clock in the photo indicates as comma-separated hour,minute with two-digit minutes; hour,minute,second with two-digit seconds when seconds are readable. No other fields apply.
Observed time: 7,04
